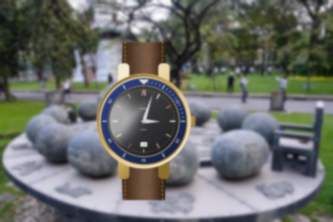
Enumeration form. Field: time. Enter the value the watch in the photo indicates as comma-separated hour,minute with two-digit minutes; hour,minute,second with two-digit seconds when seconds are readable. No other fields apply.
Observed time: 3,03
